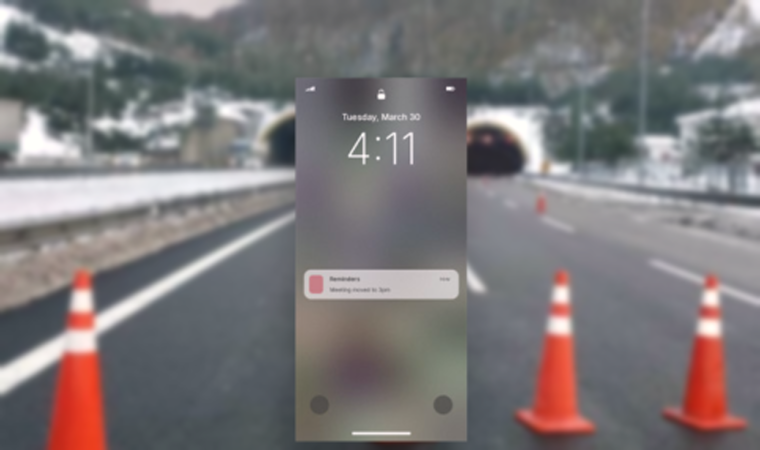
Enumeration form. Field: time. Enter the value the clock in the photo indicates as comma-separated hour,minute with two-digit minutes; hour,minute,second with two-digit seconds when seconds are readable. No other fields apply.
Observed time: 4,11
